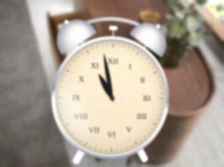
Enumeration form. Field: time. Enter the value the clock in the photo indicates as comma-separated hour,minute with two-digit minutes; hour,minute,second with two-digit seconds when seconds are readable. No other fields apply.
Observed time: 10,58
